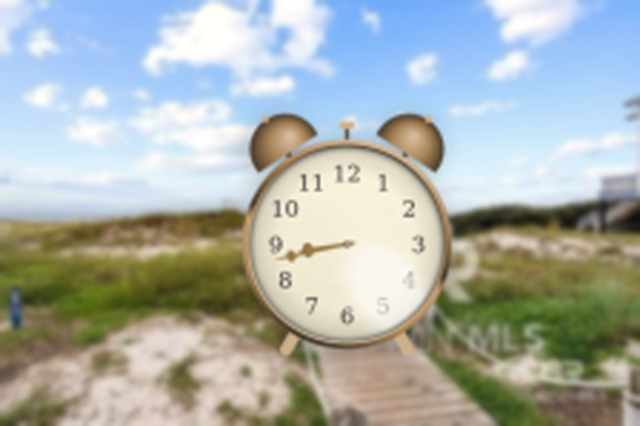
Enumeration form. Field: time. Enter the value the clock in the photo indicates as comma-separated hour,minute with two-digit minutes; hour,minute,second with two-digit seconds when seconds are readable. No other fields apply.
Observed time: 8,43
